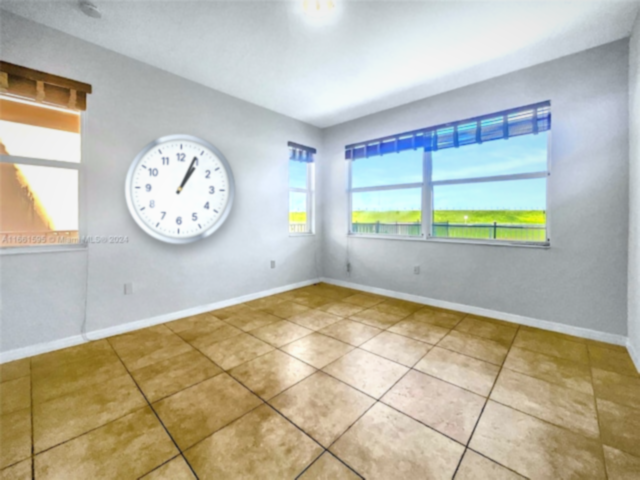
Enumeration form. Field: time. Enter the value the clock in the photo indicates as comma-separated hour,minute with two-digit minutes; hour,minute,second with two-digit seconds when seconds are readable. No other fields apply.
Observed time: 1,04
